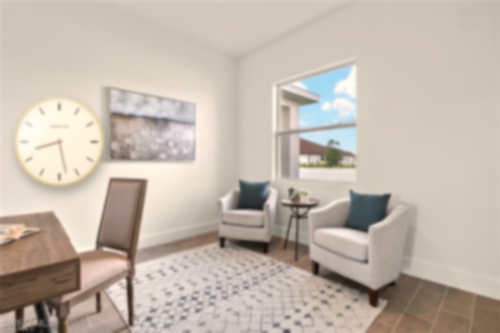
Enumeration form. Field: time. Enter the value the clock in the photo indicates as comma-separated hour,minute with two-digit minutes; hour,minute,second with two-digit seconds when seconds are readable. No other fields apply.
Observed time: 8,28
